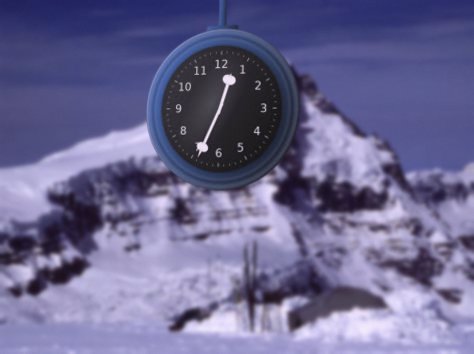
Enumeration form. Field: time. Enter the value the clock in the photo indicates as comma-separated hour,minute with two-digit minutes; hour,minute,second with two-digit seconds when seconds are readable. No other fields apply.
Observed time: 12,34
